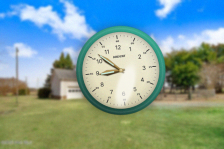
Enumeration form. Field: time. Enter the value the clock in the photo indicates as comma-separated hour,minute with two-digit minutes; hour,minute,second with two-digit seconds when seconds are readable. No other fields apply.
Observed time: 8,52
